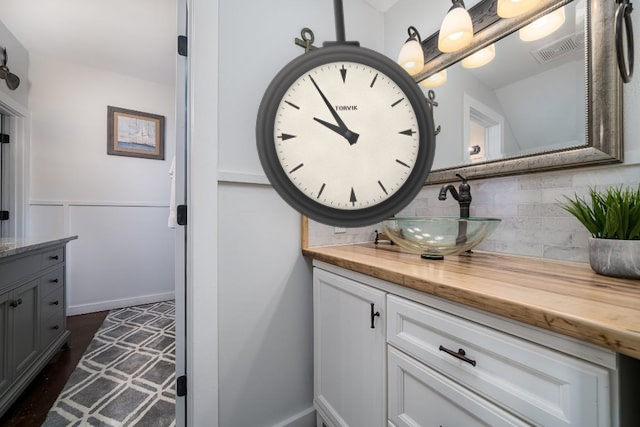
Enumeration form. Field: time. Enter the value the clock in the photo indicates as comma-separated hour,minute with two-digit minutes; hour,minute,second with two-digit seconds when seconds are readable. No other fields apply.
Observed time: 9,55
